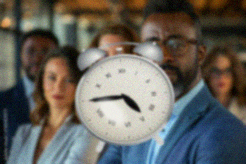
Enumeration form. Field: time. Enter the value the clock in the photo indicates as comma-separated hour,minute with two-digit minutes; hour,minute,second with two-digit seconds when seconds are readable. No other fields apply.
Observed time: 4,45
